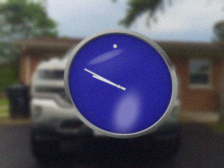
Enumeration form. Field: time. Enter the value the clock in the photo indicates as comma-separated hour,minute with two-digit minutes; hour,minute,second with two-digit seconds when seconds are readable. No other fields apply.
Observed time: 9,50
